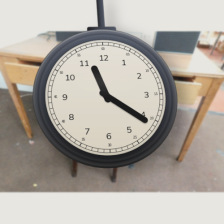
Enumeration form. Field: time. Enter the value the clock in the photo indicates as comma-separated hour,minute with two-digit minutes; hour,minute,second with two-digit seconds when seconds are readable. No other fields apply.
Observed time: 11,21
